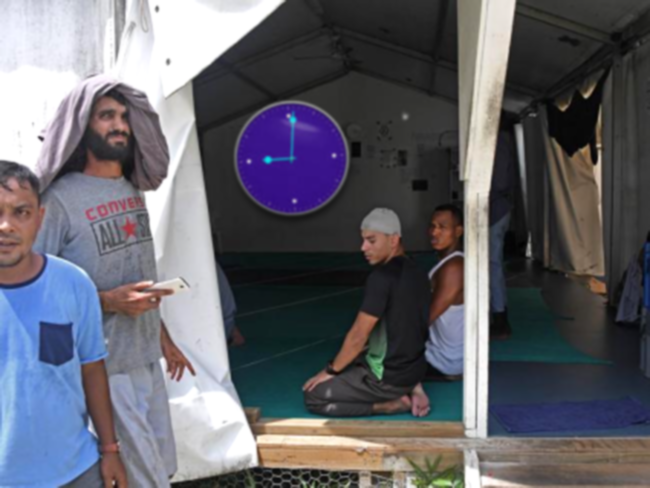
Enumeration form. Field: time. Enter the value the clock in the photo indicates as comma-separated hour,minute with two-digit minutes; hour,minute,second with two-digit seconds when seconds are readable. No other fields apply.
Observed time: 9,01
